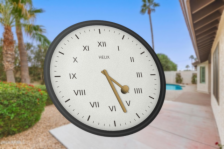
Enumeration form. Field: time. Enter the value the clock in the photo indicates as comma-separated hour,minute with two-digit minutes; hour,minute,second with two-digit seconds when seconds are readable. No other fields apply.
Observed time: 4,27
